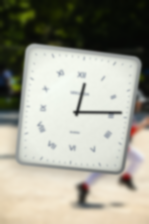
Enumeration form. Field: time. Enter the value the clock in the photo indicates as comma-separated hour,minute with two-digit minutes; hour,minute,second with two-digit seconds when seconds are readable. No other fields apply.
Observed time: 12,14
